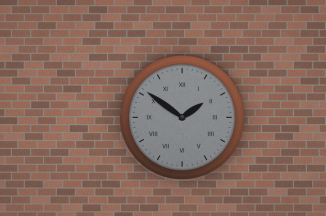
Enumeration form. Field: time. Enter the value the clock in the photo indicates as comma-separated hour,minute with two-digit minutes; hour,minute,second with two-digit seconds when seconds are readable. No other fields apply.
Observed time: 1,51
